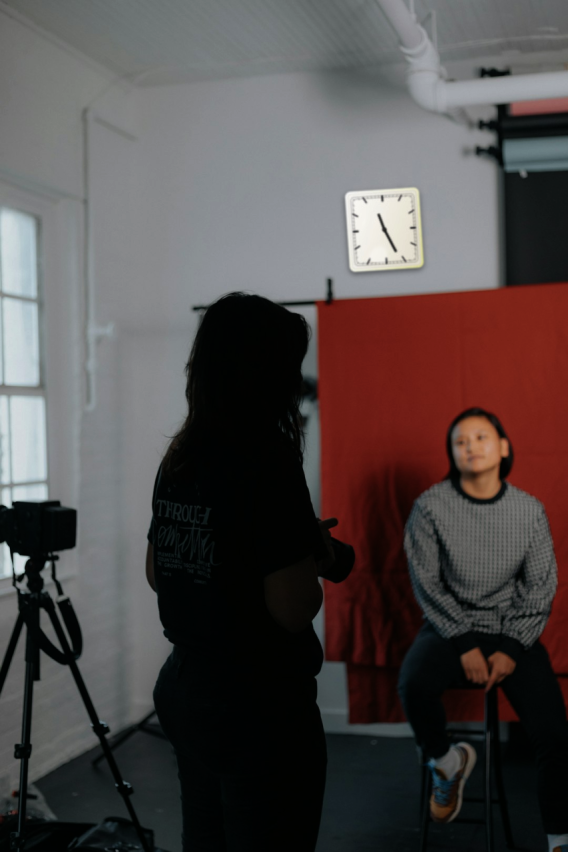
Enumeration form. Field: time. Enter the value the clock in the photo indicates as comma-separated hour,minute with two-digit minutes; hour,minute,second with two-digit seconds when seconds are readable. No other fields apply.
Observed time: 11,26
